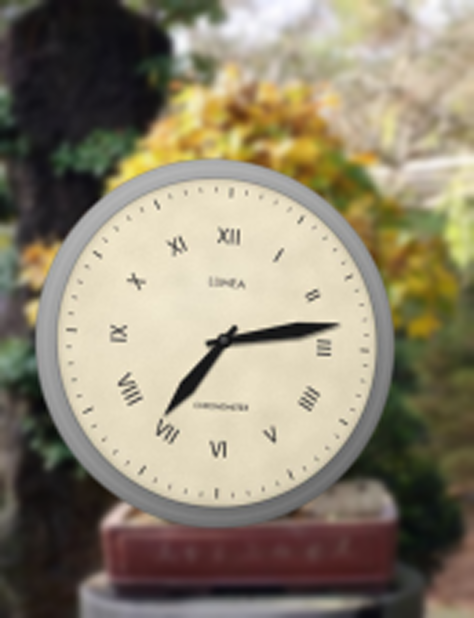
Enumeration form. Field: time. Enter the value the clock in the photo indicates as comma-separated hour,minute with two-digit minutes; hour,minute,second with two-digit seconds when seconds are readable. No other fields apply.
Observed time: 7,13
